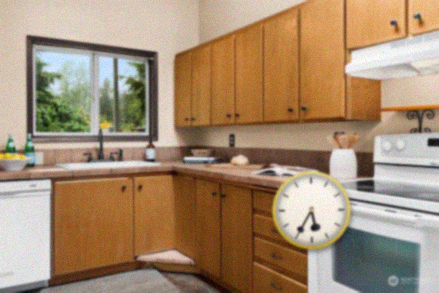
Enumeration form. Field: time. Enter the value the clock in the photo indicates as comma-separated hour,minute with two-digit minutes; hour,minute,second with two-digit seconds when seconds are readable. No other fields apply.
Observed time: 5,35
